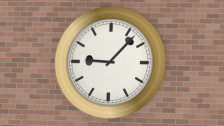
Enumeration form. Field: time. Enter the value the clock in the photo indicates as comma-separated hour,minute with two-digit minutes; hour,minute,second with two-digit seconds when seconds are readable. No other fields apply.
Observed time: 9,07
